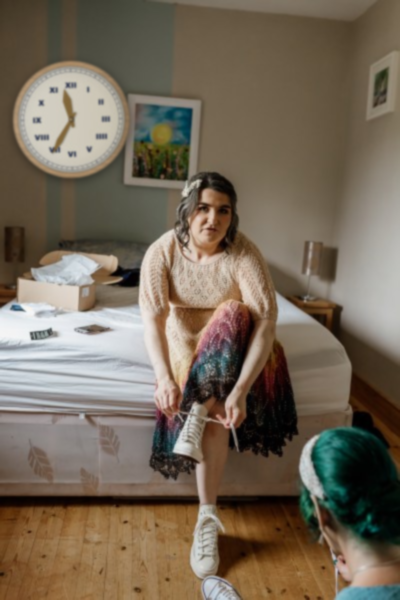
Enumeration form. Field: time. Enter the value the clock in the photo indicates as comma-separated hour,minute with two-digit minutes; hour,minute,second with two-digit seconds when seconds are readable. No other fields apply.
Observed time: 11,35
